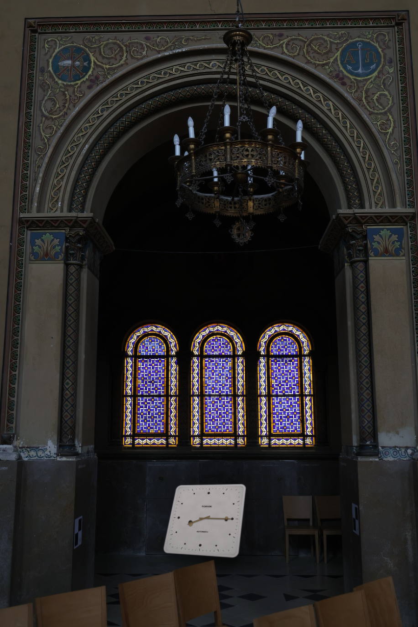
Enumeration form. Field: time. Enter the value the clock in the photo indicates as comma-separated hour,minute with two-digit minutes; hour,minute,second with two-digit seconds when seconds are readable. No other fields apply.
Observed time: 8,15
